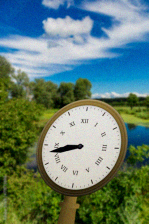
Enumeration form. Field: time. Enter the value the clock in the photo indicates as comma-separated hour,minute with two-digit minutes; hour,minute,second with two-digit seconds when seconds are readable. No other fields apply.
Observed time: 8,43
